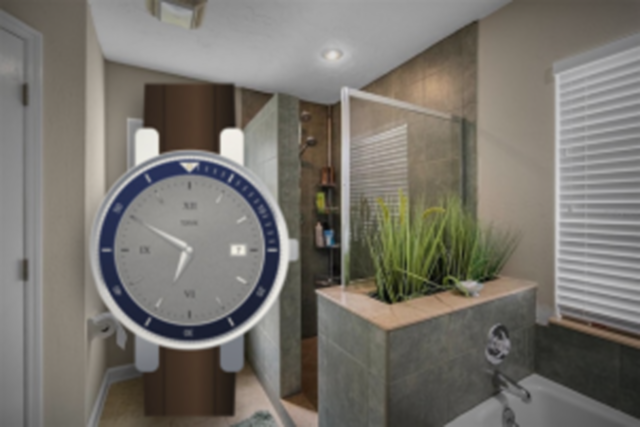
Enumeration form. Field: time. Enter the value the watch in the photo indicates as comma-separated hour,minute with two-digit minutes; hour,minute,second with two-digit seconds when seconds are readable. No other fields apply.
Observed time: 6,50
